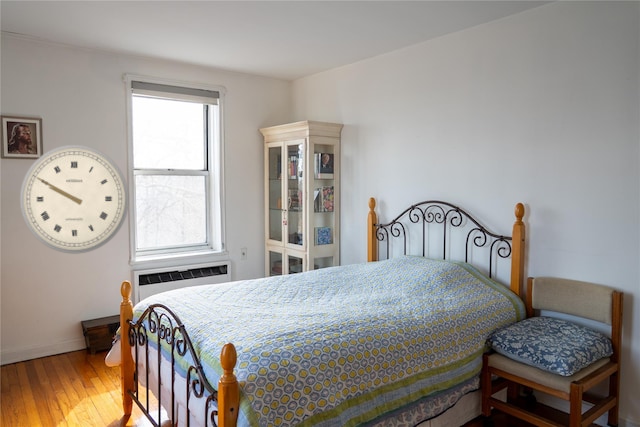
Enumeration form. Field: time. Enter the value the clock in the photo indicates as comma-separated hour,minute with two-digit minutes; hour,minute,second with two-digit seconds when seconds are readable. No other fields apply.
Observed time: 9,50
